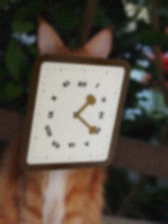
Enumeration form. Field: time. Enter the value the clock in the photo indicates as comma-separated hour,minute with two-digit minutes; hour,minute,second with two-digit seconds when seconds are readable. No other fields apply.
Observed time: 1,21
